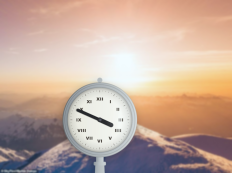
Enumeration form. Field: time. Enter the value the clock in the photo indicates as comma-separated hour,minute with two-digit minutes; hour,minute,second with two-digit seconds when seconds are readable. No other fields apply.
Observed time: 3,49
